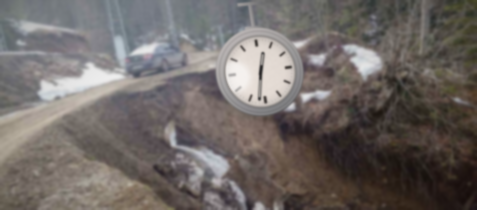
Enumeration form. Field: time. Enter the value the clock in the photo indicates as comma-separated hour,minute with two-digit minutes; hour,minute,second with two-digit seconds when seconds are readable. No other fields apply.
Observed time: 12,32
